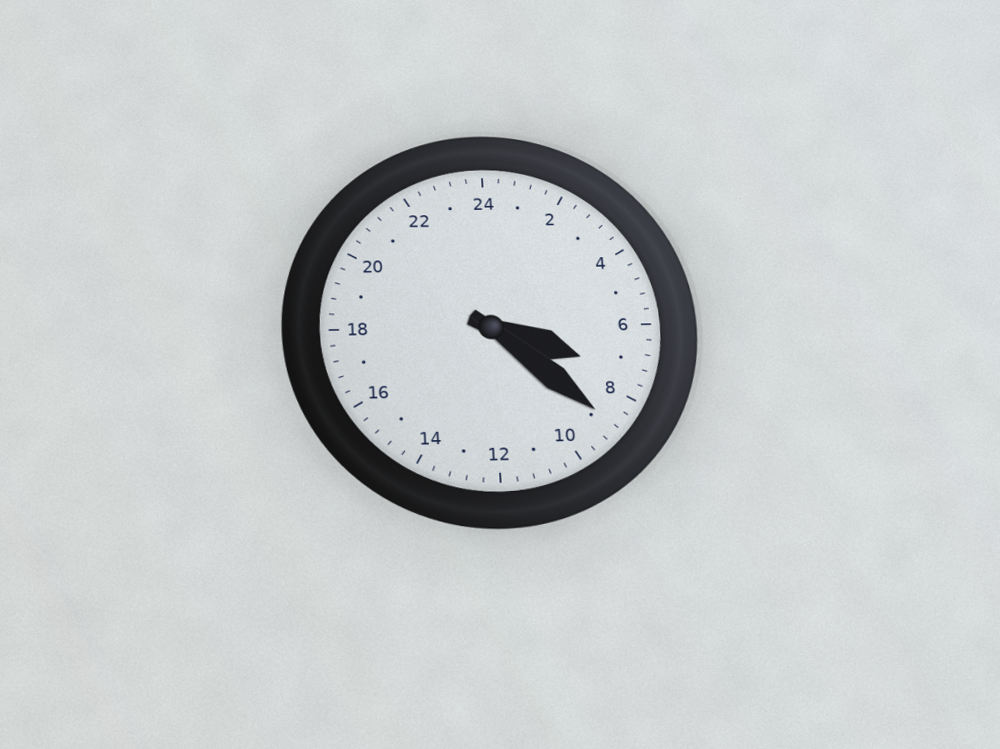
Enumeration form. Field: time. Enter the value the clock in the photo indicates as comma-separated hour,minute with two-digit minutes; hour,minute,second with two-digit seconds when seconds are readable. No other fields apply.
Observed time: 7,22
